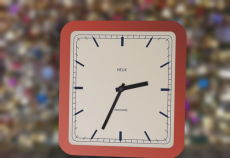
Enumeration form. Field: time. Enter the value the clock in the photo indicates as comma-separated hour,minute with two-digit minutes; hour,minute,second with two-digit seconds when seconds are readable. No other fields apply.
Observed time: 2,34
